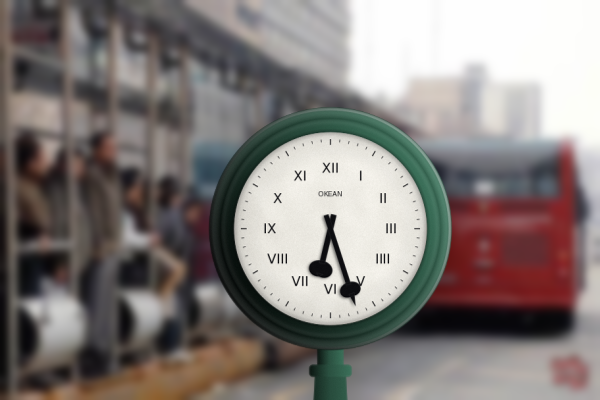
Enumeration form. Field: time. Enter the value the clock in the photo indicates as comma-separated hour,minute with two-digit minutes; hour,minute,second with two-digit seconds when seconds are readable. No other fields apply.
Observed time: 6,27
